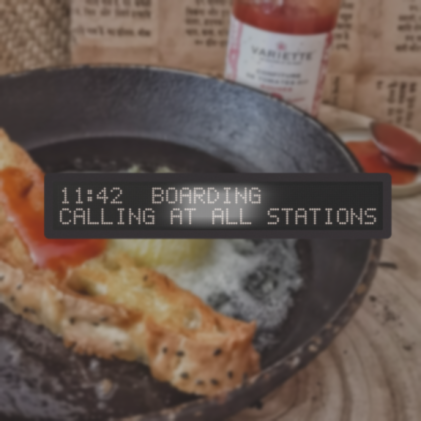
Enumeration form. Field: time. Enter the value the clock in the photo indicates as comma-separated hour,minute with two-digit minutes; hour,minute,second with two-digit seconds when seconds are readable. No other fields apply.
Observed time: 11,42
